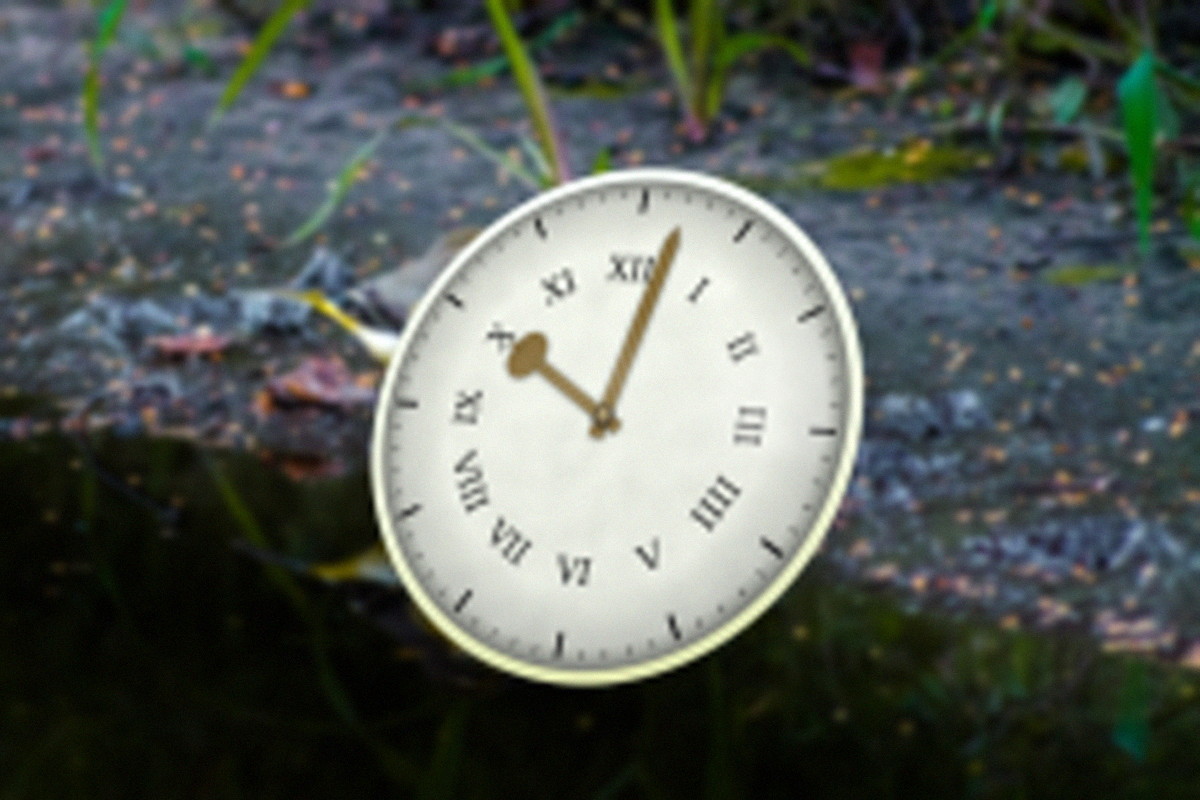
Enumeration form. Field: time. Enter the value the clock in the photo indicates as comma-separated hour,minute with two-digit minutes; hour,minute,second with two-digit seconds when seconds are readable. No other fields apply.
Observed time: 10,02
